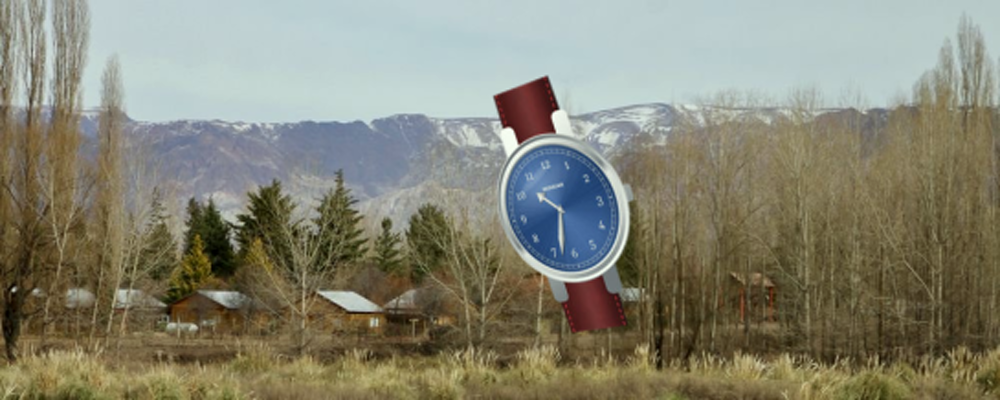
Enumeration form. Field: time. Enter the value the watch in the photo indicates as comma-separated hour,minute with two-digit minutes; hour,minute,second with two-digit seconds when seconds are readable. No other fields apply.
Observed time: 10,33
